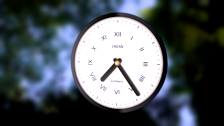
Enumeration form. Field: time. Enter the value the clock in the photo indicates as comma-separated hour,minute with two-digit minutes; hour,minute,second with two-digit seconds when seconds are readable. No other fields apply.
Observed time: 7,24
